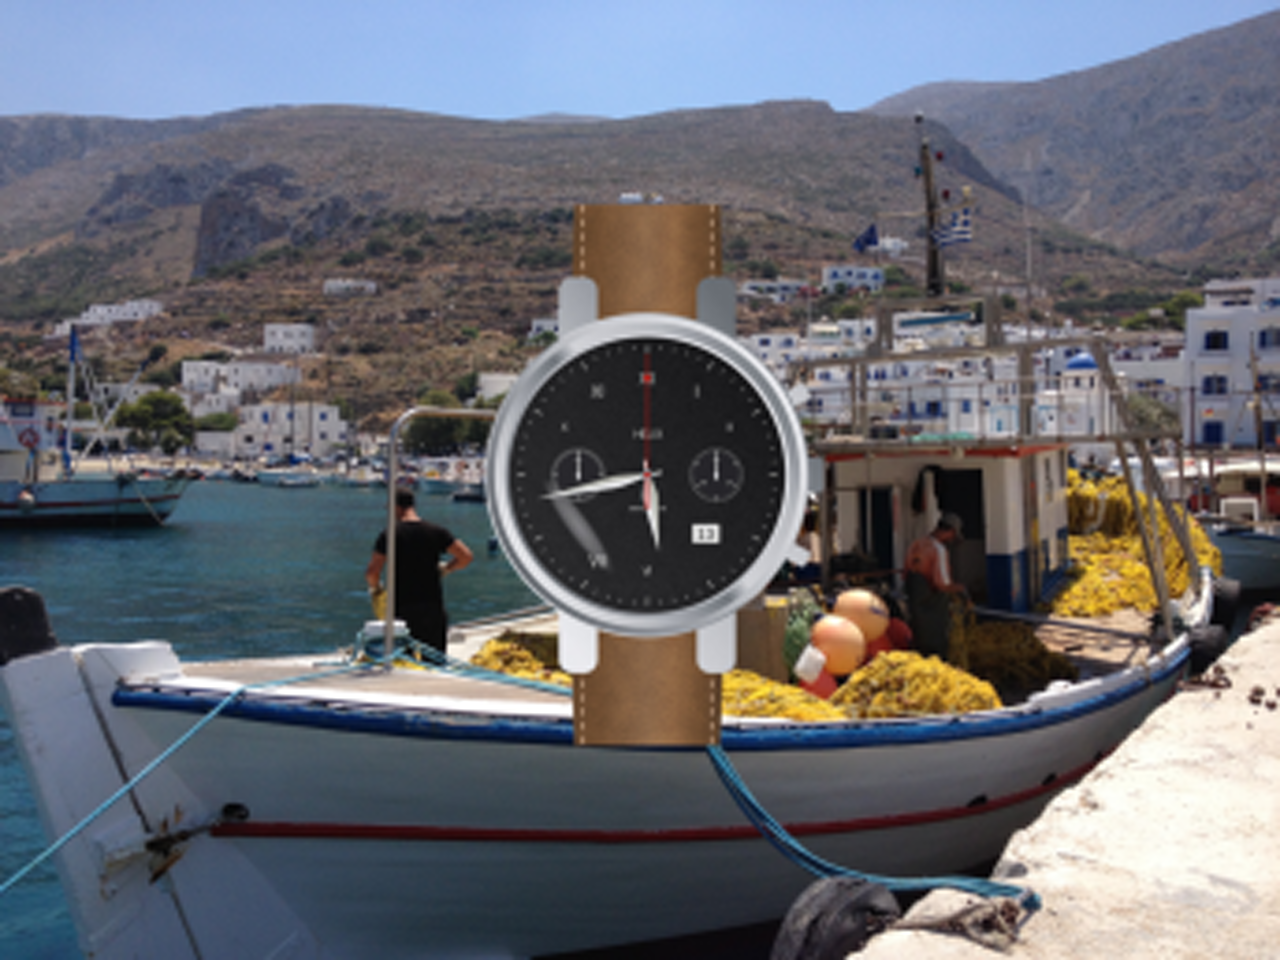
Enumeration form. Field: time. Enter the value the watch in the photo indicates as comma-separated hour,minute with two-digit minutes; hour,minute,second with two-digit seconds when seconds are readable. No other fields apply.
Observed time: 5,43
